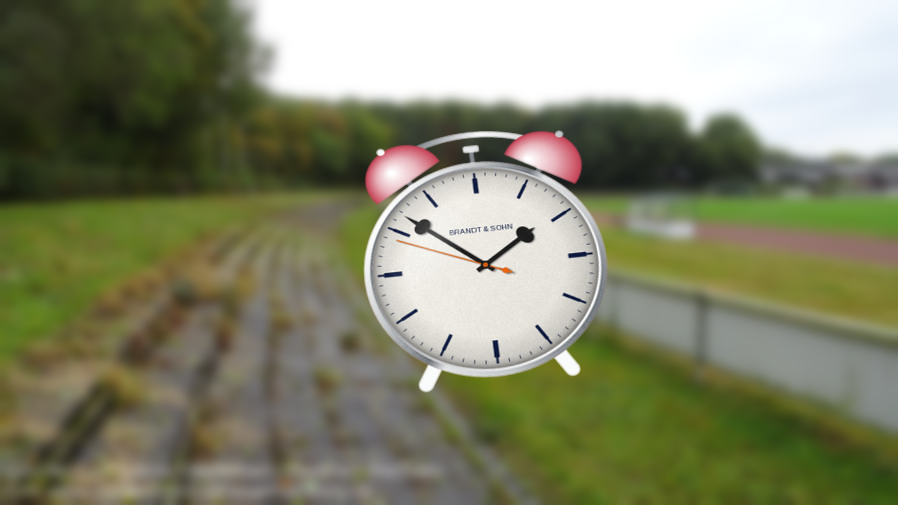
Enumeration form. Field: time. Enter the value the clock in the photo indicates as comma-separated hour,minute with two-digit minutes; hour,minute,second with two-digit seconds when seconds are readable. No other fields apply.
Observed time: 1,51,49
